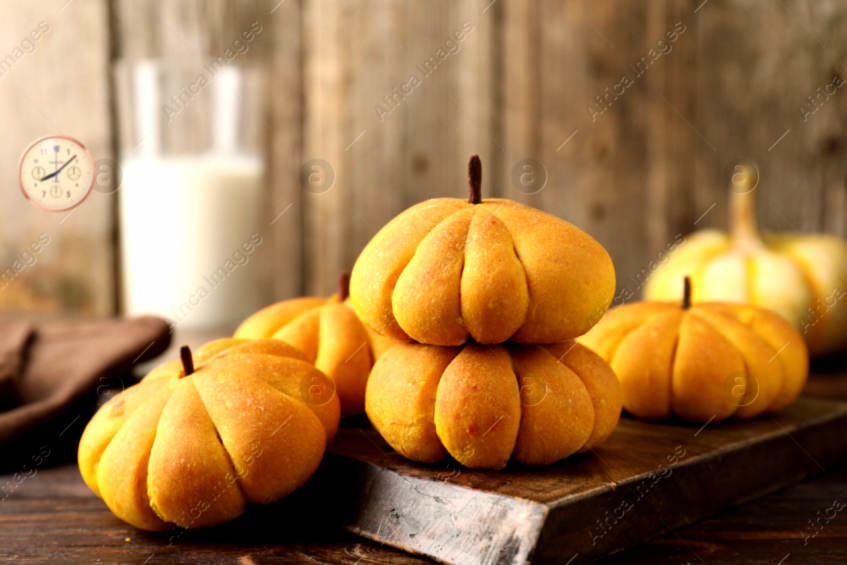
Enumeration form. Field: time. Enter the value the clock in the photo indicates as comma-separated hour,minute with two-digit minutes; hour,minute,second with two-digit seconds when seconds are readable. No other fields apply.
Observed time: 8,08
